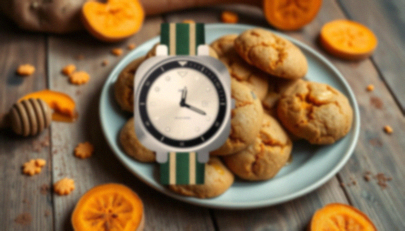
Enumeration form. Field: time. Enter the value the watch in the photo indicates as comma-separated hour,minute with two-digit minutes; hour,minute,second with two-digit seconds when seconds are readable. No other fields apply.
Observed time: 12,19
